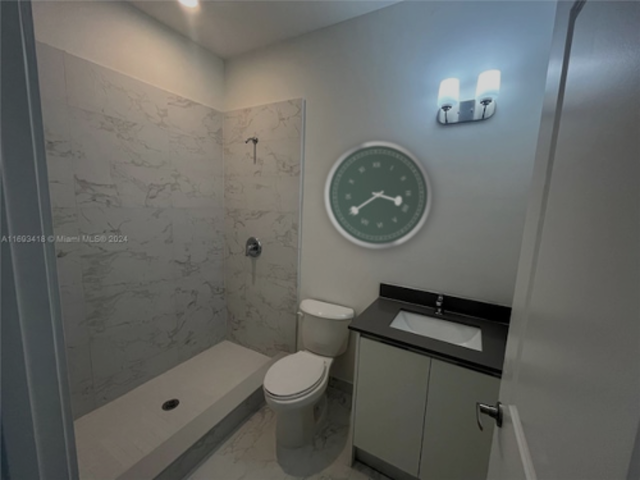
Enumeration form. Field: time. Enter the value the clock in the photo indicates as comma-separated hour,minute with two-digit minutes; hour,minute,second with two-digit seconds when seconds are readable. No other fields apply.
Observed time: 3,40
